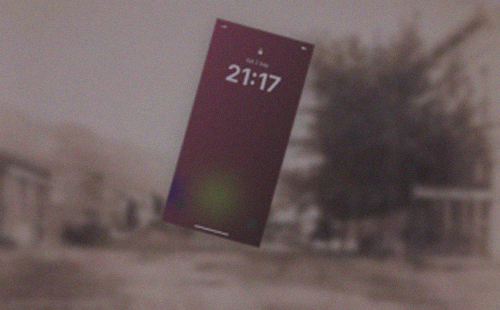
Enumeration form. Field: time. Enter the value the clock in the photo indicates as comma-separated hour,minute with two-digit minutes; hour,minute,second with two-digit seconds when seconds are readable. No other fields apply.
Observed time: 21,17
